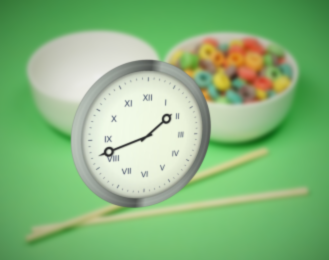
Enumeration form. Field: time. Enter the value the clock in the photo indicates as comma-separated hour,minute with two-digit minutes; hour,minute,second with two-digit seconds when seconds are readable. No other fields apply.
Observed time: 1,42
